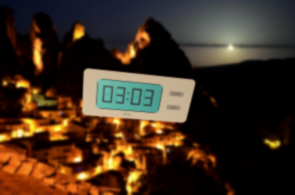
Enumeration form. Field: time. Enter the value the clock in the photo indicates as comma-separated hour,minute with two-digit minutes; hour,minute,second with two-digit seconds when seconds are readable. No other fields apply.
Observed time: 3,03
